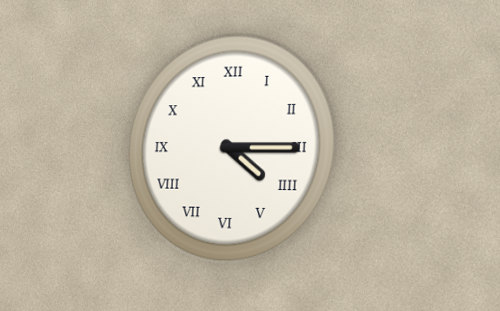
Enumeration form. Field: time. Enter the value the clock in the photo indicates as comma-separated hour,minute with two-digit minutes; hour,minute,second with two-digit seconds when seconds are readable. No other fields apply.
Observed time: 4,15
